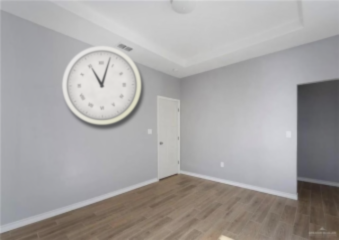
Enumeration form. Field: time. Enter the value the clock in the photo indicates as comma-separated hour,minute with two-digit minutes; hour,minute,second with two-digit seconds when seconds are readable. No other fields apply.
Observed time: 11,03
